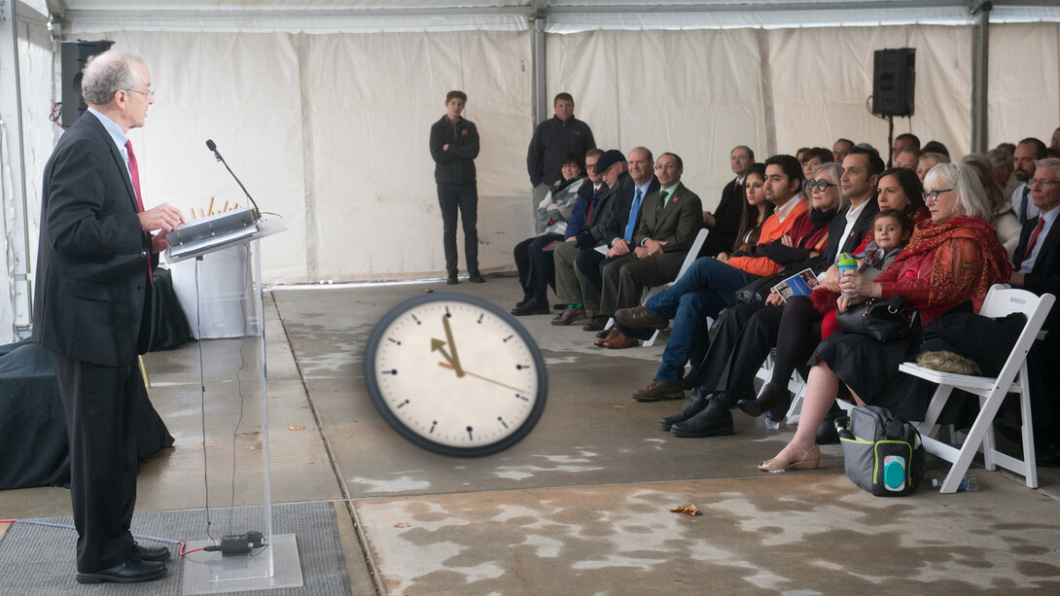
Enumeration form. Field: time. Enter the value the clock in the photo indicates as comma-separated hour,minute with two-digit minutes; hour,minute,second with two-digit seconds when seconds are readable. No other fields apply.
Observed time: 10,59,19
